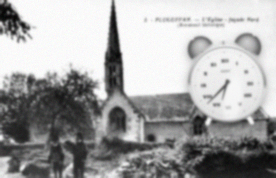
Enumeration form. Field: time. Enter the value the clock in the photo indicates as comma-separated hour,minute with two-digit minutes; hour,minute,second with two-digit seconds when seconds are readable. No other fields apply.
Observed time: 6,38
